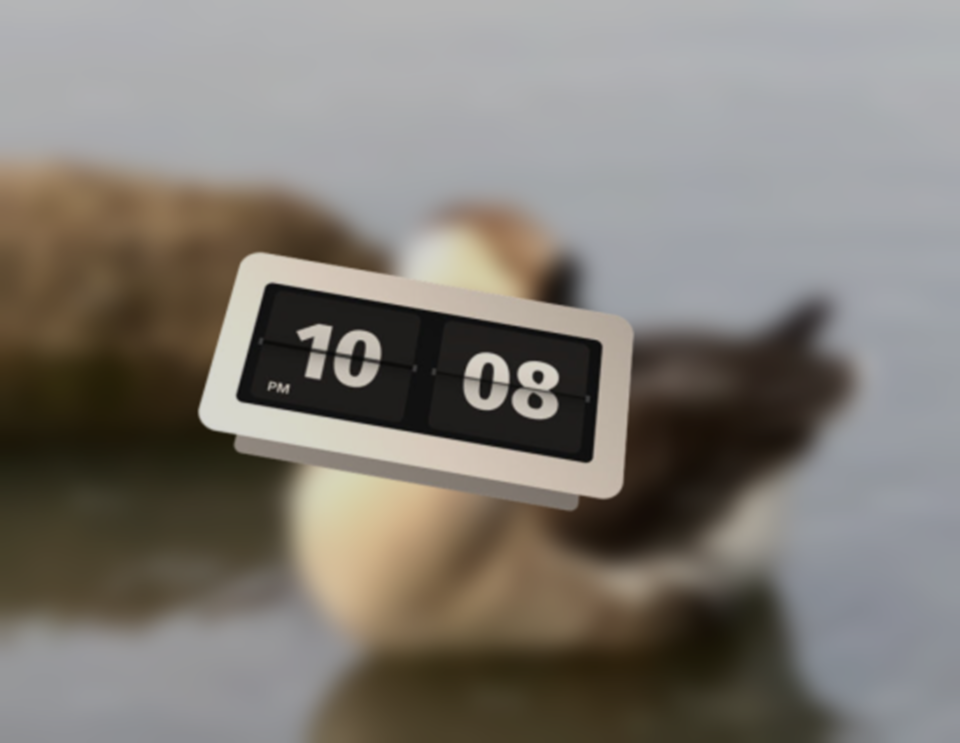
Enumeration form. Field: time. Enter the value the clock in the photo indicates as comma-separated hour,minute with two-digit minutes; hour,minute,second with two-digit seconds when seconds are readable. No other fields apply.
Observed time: 10,08
